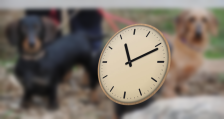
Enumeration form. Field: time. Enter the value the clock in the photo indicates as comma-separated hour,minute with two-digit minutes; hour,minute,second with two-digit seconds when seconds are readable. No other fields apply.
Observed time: 11,11
